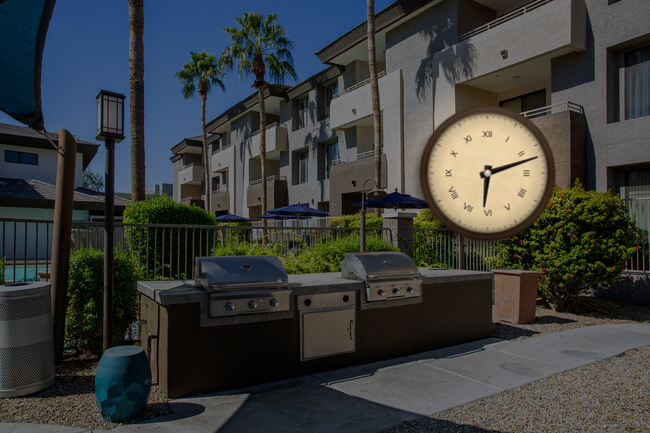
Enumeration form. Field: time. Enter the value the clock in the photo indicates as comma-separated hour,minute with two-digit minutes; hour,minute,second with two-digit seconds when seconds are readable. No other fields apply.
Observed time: 6,12
